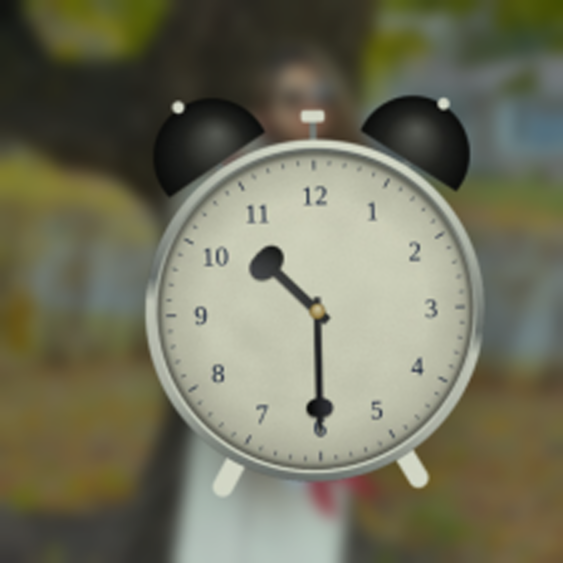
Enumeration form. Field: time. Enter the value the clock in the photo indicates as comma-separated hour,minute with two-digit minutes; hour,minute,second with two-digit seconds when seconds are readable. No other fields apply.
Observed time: 10,30
